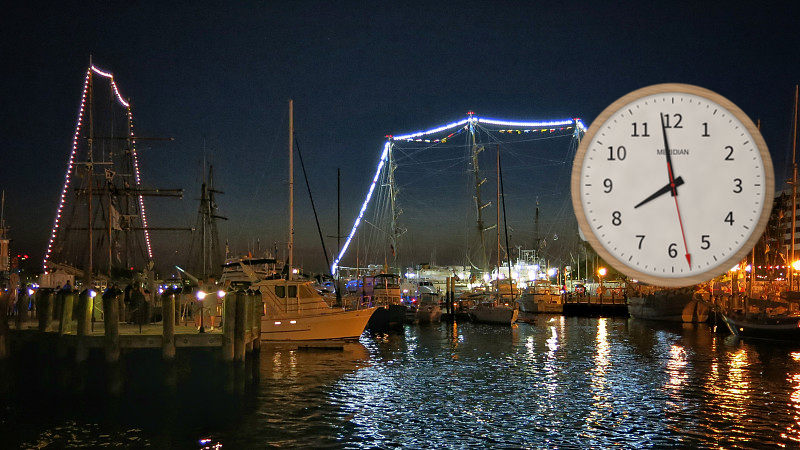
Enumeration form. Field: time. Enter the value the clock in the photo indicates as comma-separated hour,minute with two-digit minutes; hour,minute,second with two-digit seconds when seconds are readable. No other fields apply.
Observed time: 7,58,28
